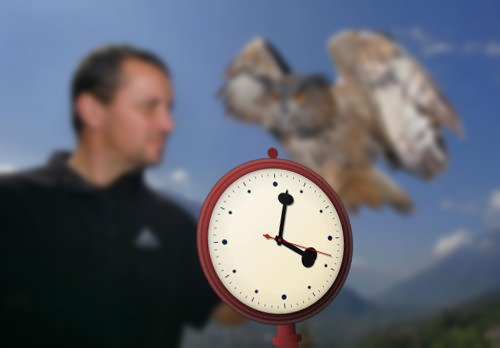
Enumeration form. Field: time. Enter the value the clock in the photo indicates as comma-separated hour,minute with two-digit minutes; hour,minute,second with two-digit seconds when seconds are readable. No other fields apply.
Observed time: 4,02,18
